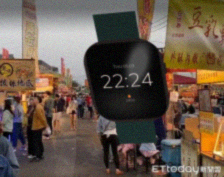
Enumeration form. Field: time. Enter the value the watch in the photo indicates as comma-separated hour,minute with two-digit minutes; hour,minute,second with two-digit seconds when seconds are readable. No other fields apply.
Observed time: 22,24
